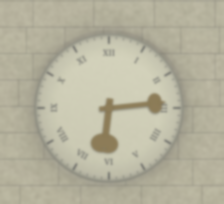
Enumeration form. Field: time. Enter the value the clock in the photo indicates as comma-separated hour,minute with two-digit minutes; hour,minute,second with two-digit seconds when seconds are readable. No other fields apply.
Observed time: 6,14
